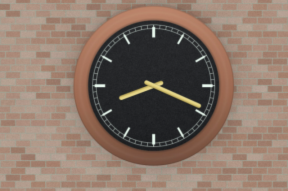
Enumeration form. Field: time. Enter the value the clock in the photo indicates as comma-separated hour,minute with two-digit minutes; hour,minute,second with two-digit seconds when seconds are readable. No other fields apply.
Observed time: 8,19
